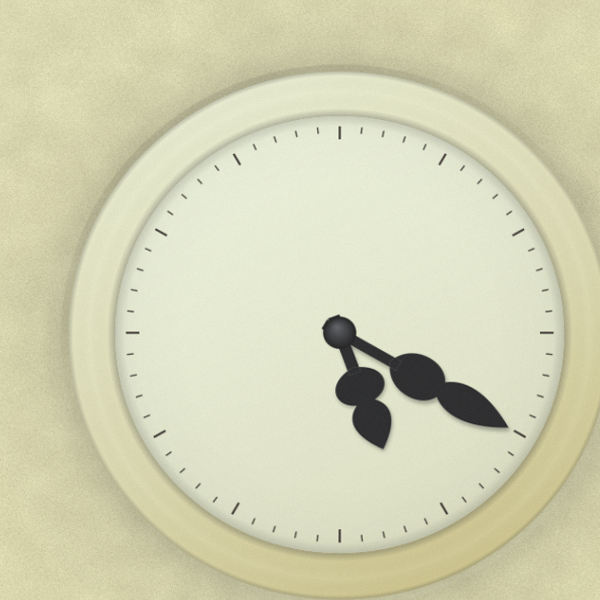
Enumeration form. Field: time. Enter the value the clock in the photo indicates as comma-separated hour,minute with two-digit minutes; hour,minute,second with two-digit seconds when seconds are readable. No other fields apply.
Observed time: 5,20
